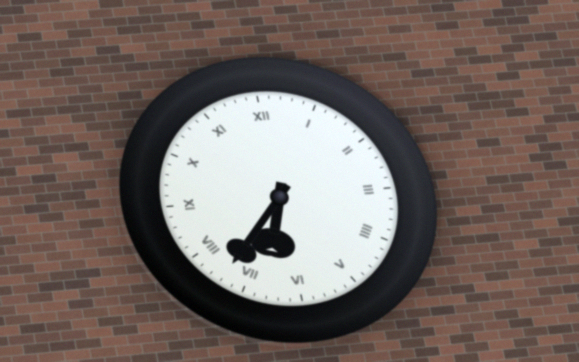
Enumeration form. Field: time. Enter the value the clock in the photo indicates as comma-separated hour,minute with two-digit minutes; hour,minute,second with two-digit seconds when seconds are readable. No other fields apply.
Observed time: 6,37
